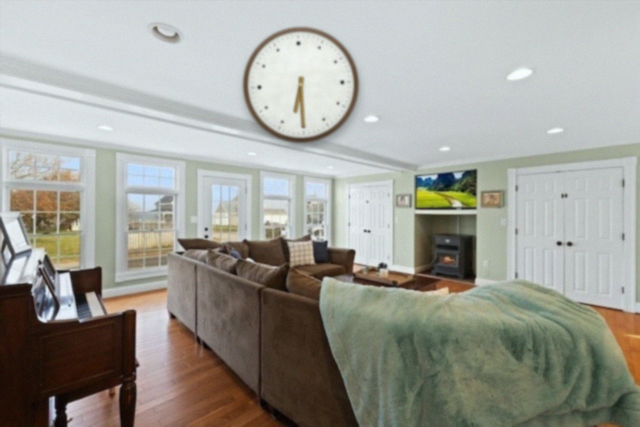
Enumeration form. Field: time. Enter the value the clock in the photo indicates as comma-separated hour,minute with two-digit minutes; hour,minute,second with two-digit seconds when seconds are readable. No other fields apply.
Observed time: 6,30
